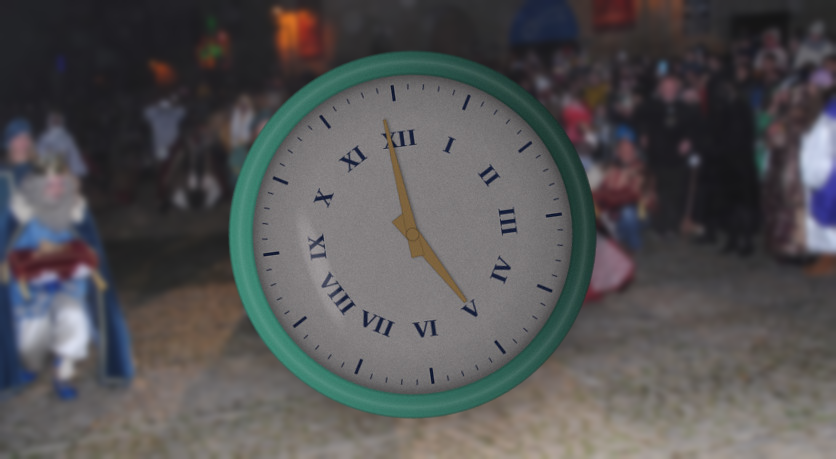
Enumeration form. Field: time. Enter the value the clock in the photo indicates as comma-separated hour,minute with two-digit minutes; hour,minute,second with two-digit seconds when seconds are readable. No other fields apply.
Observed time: 4,59
